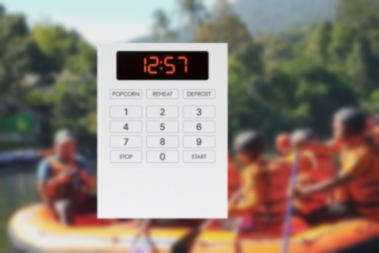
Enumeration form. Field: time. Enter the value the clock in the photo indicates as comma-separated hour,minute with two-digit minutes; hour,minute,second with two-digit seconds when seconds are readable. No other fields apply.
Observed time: 12,57
